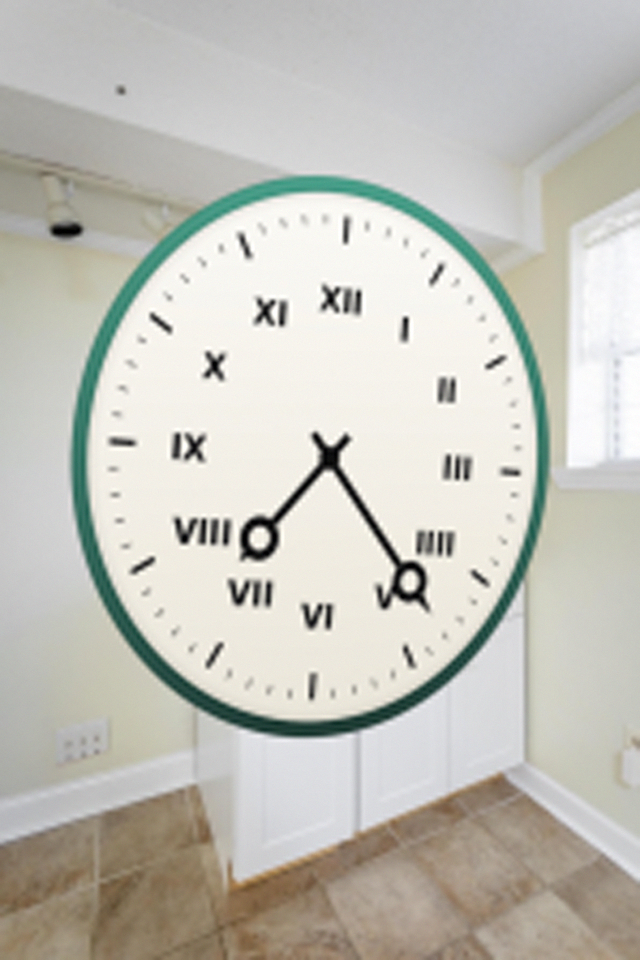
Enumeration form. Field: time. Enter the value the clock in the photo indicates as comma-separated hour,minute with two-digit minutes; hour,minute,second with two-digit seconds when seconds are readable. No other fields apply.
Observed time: 7,23
